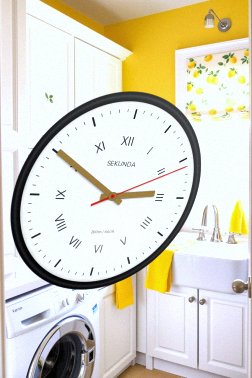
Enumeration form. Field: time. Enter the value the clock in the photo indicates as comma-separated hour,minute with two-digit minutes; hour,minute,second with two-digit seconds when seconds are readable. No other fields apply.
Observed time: 2,50,11
